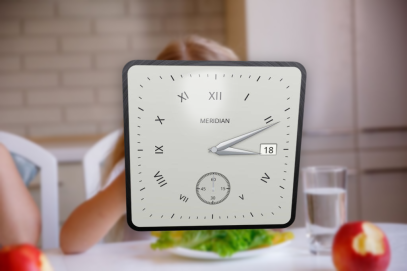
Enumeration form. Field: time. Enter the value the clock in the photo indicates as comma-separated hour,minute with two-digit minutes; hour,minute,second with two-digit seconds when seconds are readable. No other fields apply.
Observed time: 3,11
